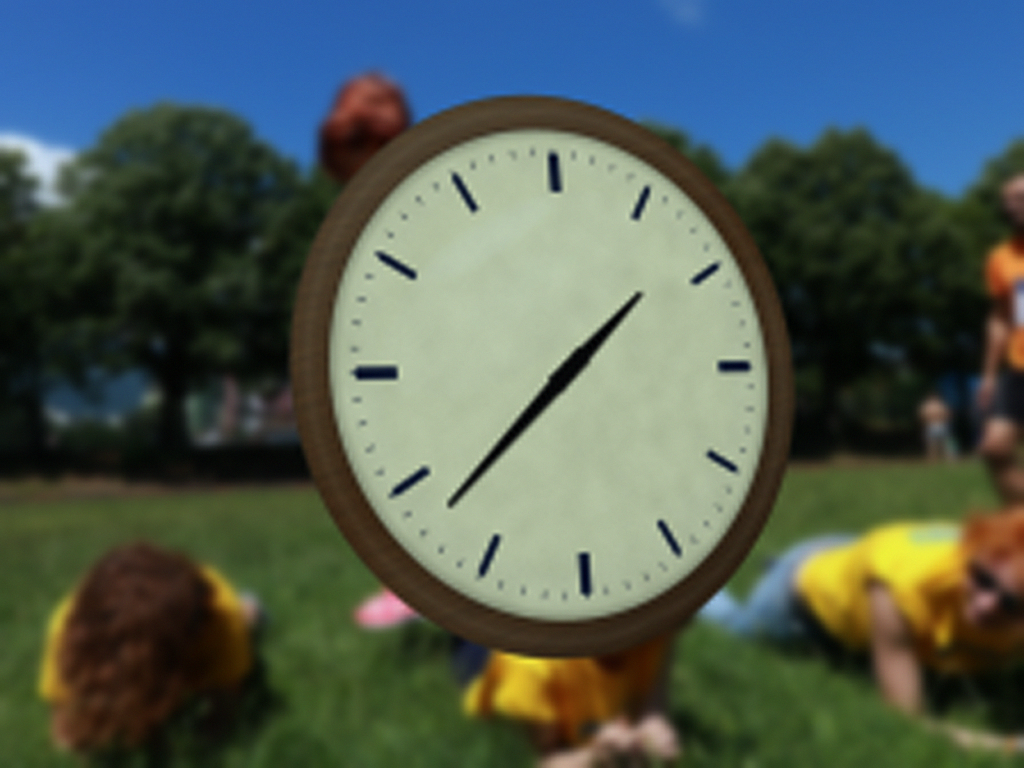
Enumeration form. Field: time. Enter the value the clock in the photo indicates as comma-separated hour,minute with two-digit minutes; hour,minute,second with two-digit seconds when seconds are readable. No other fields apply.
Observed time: 1,38
